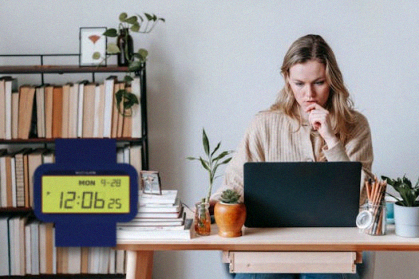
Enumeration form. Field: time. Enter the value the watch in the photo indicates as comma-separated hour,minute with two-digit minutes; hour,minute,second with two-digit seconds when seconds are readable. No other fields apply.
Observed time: 12,06,25
